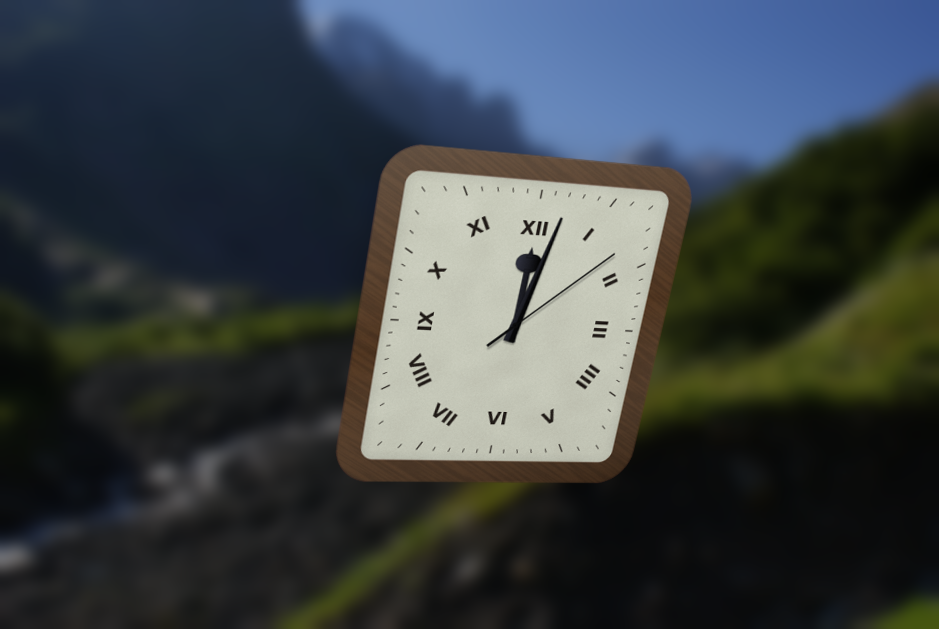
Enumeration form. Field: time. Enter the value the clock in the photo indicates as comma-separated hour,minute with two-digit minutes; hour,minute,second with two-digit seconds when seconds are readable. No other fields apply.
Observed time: 12,02,08
